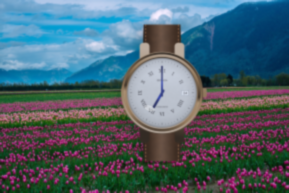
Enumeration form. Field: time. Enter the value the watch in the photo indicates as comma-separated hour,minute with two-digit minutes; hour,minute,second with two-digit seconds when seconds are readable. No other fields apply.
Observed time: 7,00
